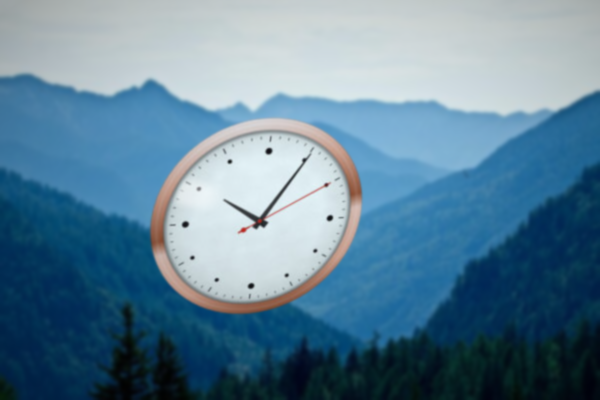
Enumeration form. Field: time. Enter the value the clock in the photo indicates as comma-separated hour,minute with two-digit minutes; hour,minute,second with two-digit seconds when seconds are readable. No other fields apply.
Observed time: 10,05,10
